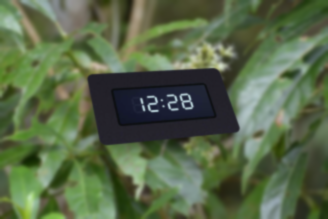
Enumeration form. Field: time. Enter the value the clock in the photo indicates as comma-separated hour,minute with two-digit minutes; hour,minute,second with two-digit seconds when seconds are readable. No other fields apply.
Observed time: 12,28
